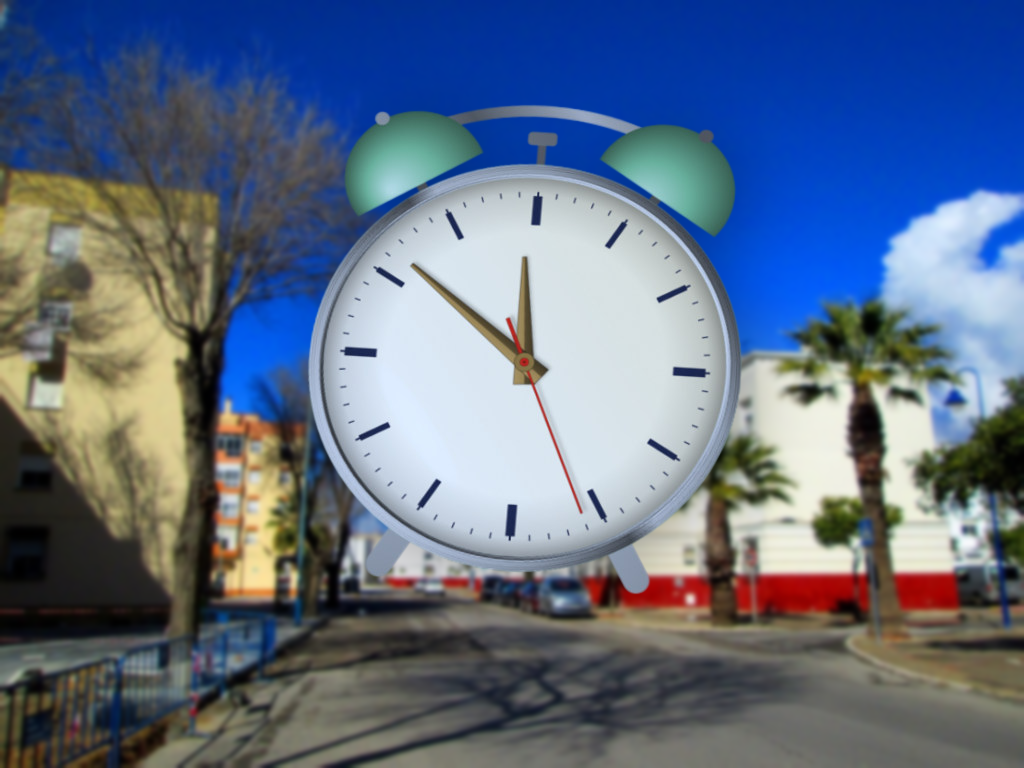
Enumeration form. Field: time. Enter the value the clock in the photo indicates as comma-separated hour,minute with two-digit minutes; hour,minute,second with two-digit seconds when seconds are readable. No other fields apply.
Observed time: 11,51,26
